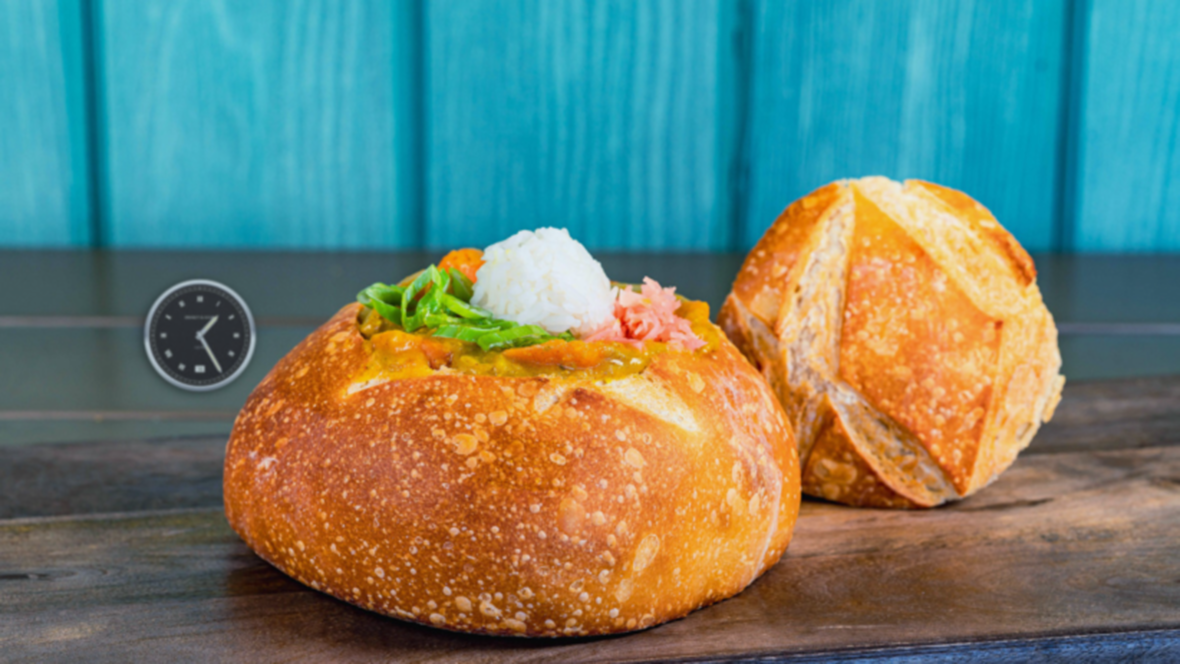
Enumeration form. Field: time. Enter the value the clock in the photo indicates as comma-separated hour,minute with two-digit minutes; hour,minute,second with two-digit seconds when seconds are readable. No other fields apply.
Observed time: 1,25
